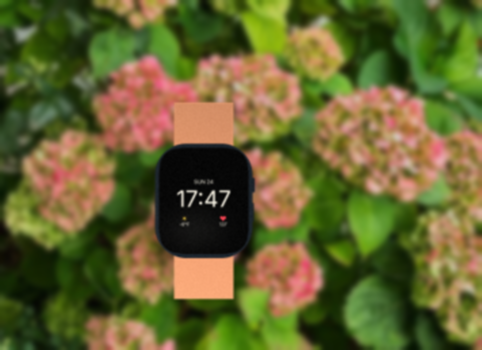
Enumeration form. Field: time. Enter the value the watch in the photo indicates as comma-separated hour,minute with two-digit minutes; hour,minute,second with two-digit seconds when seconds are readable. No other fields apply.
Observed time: 17,47
